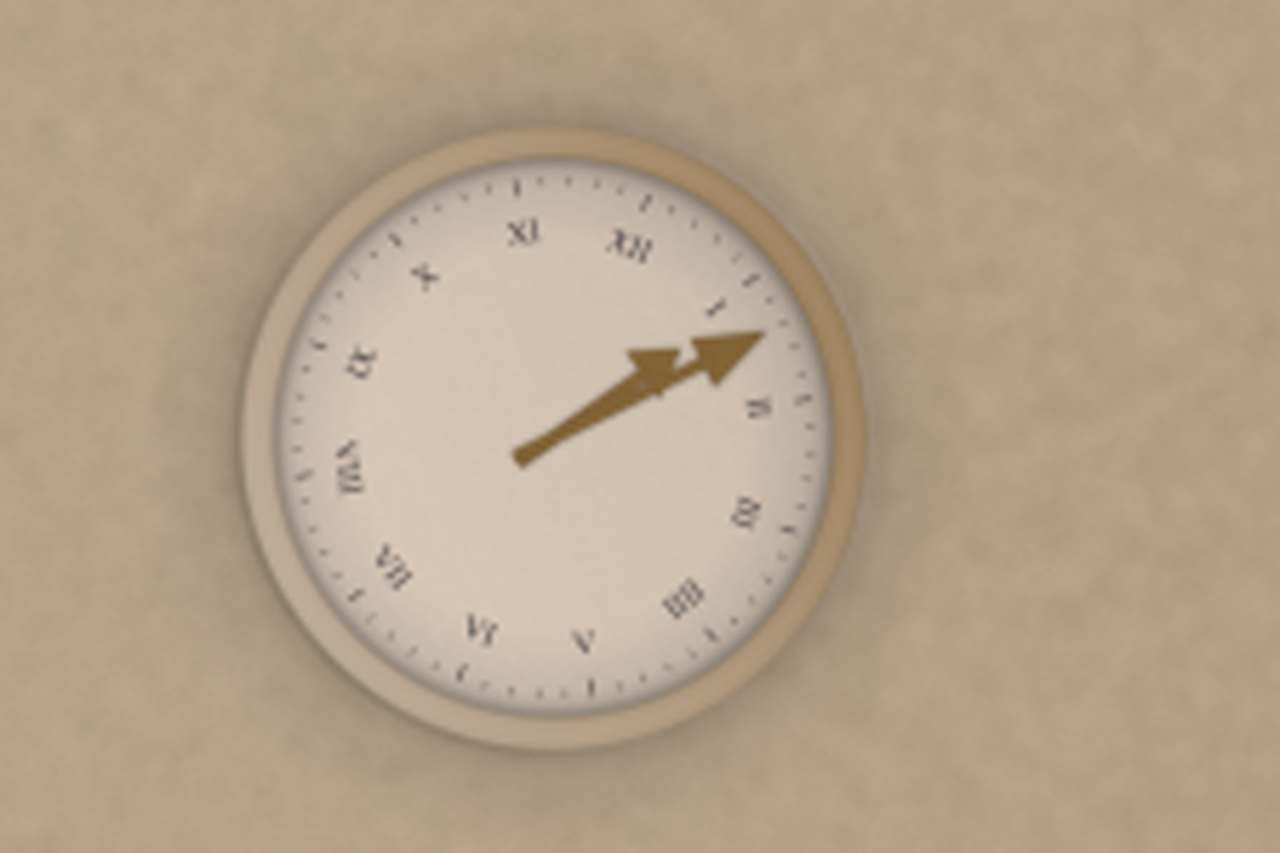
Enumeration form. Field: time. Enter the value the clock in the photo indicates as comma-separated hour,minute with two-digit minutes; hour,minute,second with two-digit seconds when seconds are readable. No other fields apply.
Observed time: 1,07
